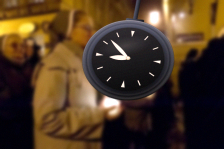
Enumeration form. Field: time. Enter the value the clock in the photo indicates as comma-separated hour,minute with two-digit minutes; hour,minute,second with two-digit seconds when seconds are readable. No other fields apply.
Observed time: 8,52
